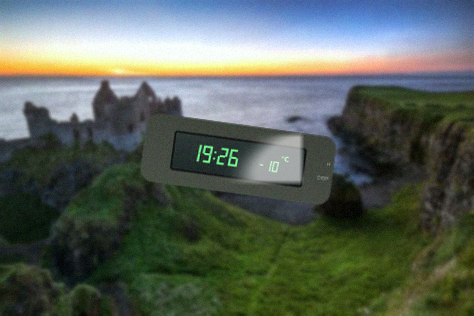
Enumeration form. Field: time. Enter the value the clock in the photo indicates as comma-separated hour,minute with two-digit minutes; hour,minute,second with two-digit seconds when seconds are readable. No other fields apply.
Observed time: 19,26
